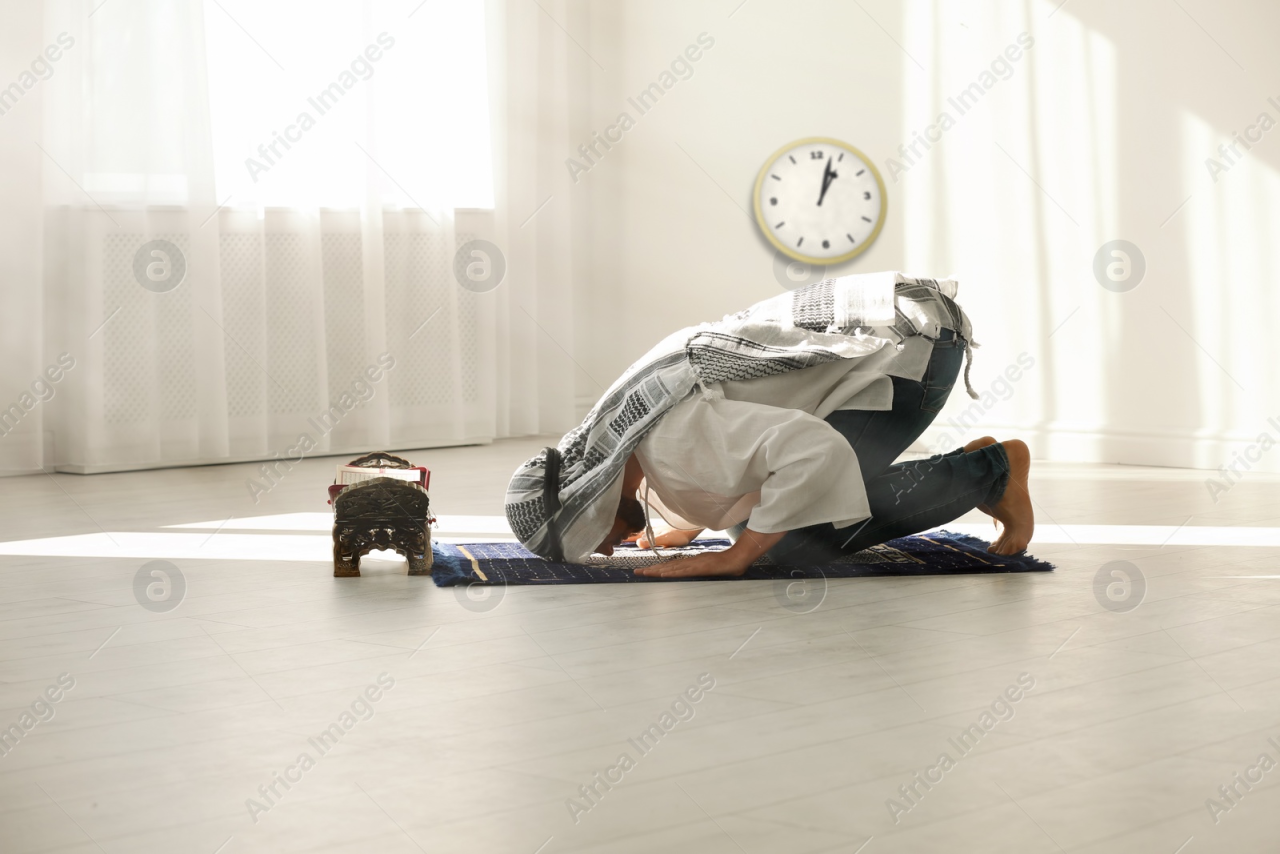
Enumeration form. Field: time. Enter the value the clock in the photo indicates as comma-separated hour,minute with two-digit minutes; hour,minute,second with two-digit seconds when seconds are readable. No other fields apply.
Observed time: 1,03
